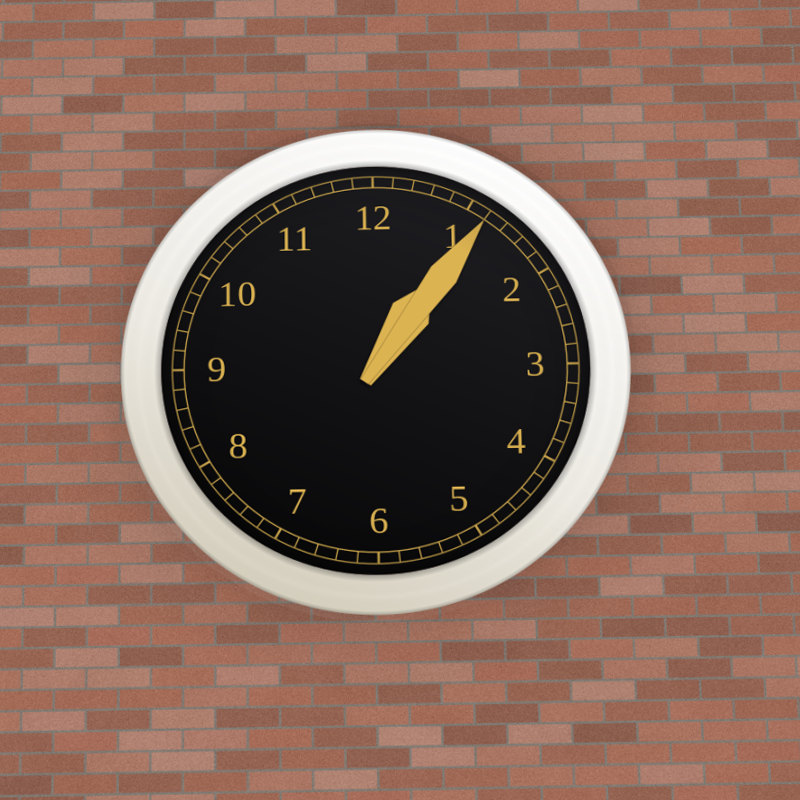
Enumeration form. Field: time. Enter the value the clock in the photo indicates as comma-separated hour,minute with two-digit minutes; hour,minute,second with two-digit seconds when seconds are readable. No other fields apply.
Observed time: 1,06
